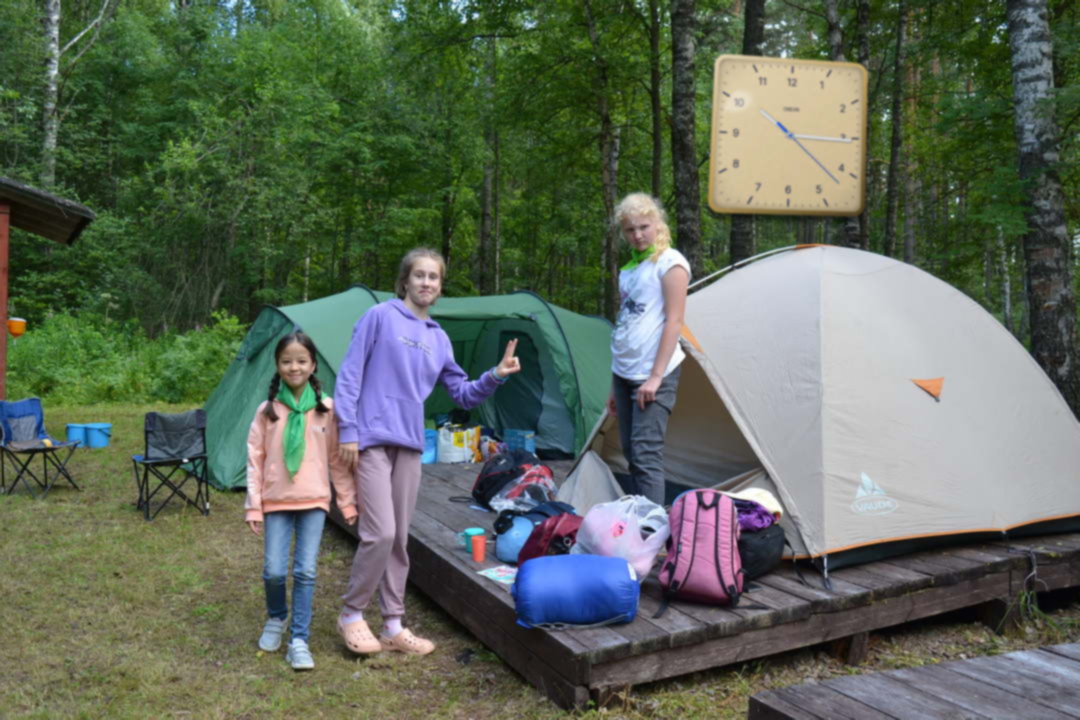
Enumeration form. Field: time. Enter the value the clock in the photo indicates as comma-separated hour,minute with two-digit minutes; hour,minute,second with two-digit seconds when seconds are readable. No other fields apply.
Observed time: 10,15,22
